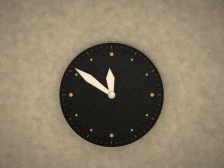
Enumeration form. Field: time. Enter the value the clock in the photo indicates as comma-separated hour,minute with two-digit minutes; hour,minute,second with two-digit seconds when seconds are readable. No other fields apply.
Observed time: 11,51
